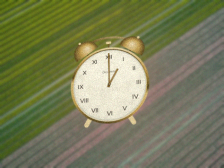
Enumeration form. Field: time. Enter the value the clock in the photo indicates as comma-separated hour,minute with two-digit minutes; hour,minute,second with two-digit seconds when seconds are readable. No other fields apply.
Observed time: 1,00
